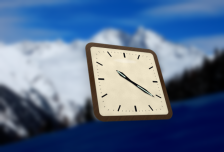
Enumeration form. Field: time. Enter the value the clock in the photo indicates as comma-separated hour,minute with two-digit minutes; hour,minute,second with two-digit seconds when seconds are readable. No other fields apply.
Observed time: 10,21
